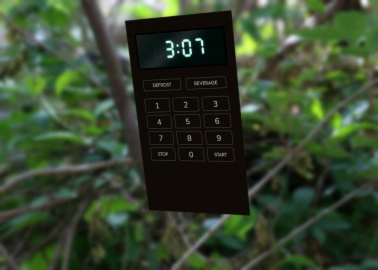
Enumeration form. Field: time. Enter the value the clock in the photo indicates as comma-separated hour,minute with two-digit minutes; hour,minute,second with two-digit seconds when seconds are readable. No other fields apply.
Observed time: 3,07
